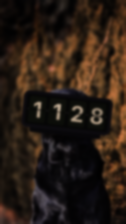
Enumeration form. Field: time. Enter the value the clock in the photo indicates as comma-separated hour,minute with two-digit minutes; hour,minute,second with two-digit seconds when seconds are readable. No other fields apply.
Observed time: 11,28
